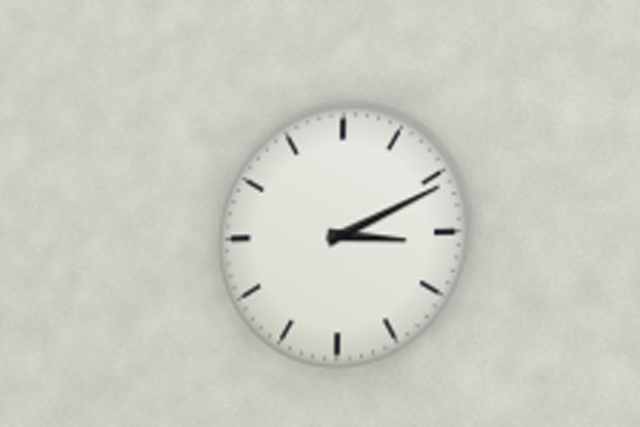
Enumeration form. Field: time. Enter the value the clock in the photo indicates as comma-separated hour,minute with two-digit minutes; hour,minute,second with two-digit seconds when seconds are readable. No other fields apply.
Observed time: 3,11
